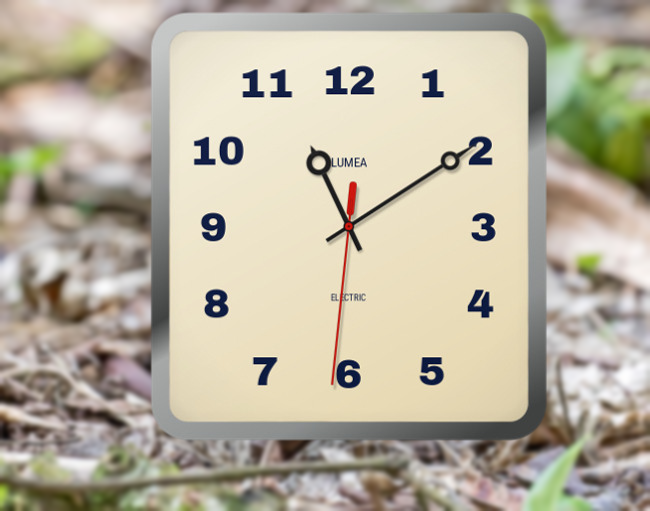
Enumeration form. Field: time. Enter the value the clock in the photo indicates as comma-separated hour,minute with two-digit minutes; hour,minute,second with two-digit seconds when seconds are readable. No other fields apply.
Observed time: 11,09,31
